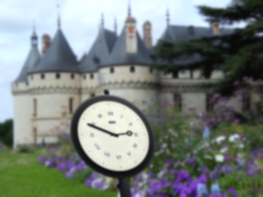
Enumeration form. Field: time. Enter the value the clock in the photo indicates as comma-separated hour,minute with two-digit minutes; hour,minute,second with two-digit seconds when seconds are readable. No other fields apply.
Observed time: 2,49
